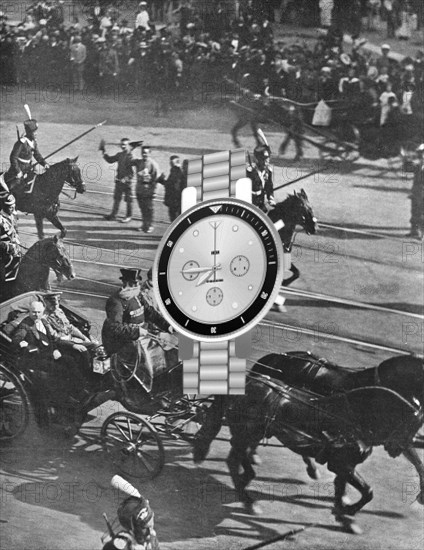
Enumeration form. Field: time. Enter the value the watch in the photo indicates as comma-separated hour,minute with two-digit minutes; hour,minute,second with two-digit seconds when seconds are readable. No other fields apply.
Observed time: 7,45
